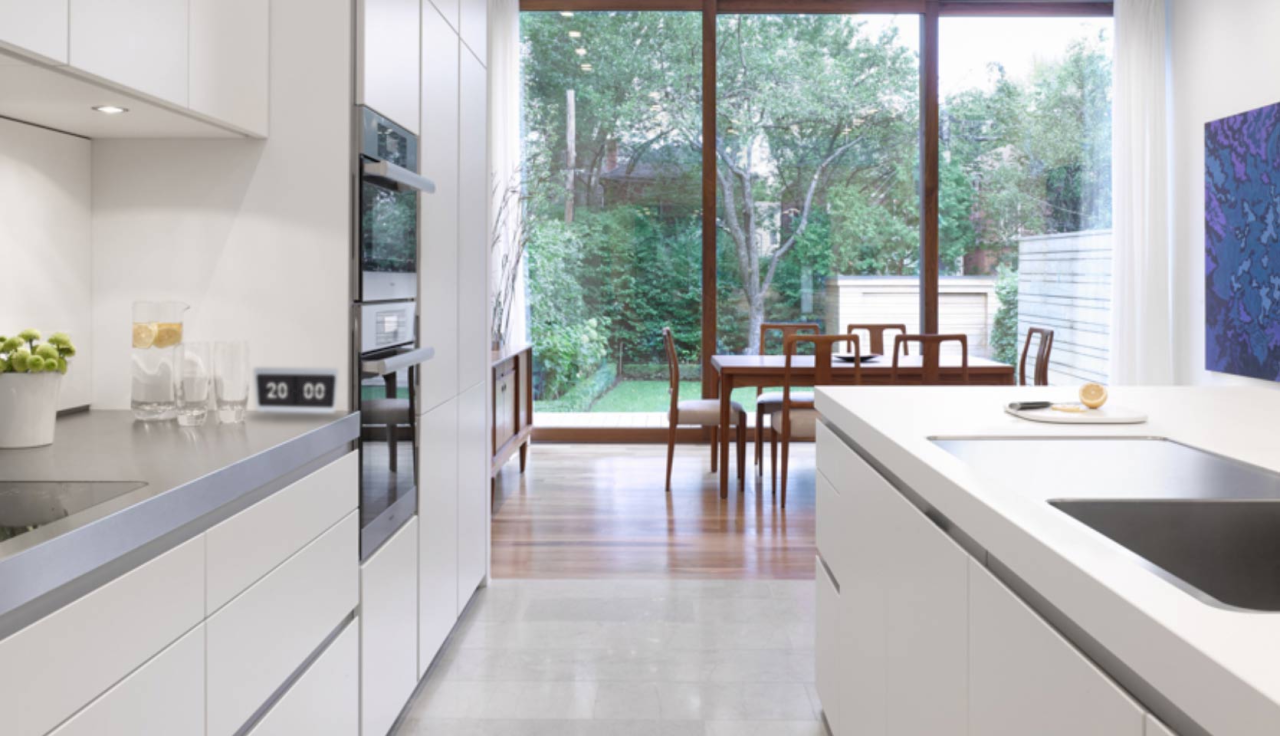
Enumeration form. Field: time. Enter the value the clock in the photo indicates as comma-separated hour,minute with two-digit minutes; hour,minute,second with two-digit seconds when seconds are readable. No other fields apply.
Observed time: 20,00
